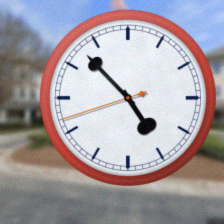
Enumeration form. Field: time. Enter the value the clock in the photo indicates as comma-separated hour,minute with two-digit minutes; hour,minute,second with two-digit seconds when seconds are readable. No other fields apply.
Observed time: 4,52,42
